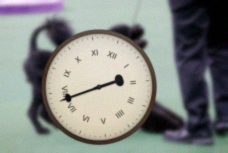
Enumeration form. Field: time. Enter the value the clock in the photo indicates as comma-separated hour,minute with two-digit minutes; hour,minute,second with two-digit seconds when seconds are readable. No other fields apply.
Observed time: 1,38
